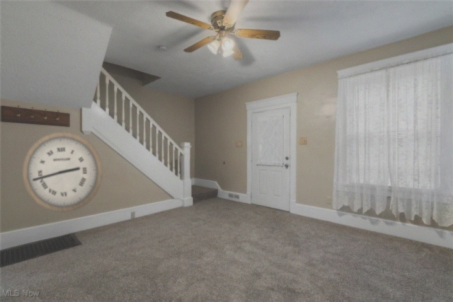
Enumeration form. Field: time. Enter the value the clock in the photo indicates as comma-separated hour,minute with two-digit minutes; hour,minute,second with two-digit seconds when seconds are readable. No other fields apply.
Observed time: 2,43
